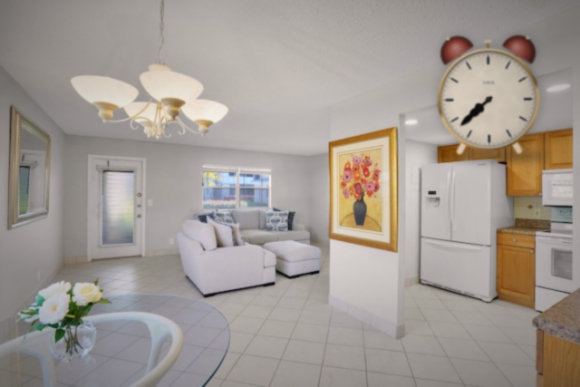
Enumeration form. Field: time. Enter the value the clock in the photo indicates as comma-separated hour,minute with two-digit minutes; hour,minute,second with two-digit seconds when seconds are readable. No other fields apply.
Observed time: 7,38
